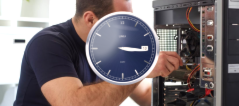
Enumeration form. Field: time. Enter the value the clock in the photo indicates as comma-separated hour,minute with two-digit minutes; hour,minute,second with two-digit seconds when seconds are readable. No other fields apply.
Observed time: 3,16
